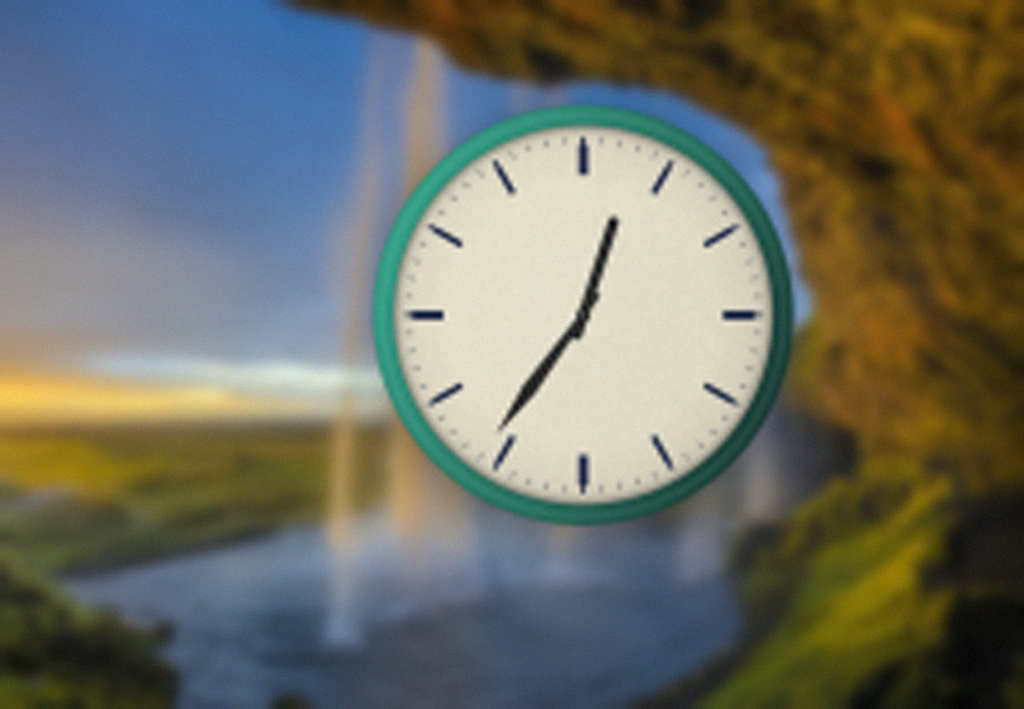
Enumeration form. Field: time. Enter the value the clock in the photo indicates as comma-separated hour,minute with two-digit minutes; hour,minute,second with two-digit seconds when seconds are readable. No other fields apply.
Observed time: 12,36
